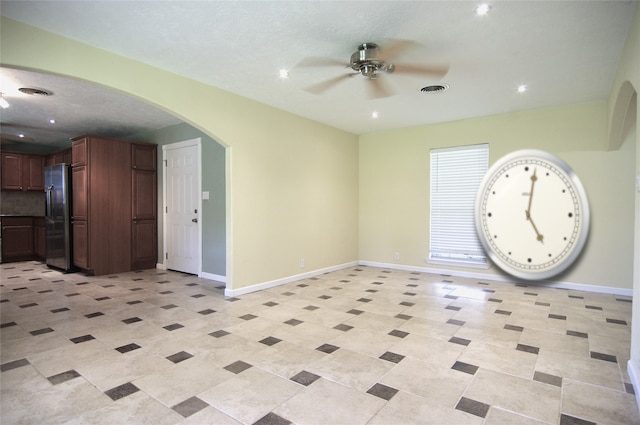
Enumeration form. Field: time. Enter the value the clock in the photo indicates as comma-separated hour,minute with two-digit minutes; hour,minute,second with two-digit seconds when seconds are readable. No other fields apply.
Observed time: 5,02
